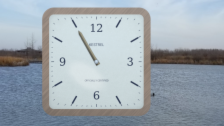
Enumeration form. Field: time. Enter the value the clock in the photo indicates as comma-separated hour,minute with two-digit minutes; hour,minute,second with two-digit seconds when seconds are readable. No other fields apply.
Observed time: 10,55
